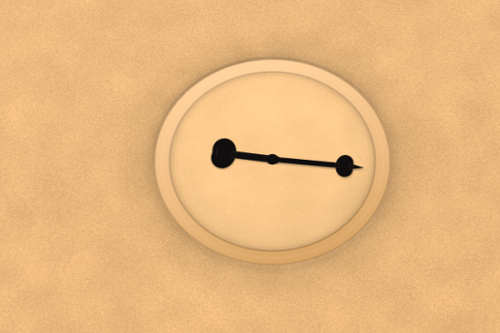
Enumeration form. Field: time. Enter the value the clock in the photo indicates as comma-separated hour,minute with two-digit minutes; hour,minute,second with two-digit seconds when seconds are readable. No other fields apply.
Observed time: 9,16
